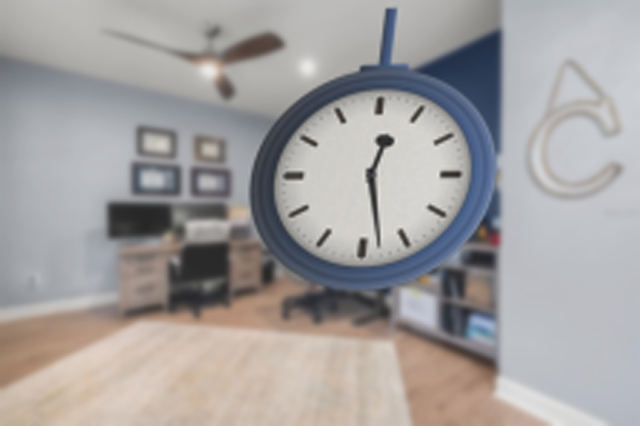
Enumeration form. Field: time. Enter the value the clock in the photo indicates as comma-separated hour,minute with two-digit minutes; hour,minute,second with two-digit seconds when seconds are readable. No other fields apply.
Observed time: 12,28
